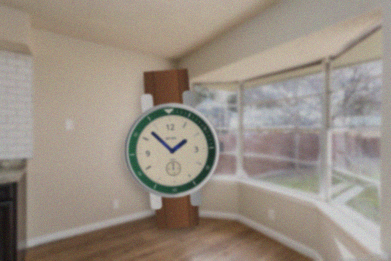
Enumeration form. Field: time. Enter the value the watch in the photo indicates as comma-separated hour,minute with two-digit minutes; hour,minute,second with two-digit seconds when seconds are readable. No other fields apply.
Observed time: 1,53
